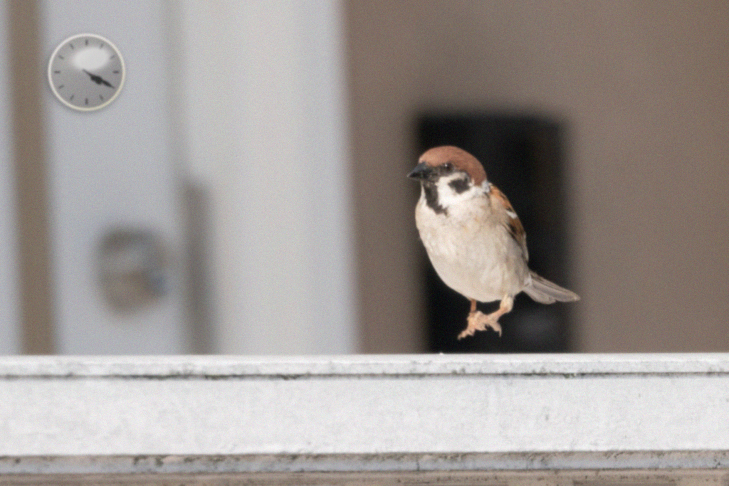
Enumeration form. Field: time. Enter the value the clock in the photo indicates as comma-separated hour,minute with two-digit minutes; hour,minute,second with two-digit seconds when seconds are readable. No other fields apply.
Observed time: 4,20
